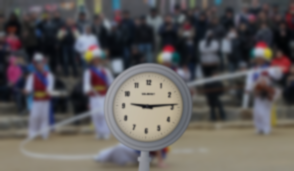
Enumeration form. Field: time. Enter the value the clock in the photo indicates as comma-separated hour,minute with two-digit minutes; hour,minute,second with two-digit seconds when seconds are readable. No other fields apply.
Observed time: 9,14
